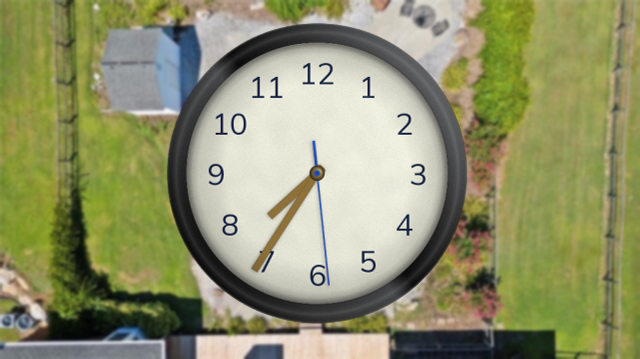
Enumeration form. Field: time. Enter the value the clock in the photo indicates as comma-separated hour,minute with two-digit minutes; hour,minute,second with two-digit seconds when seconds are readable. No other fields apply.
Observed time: 7,35,29
